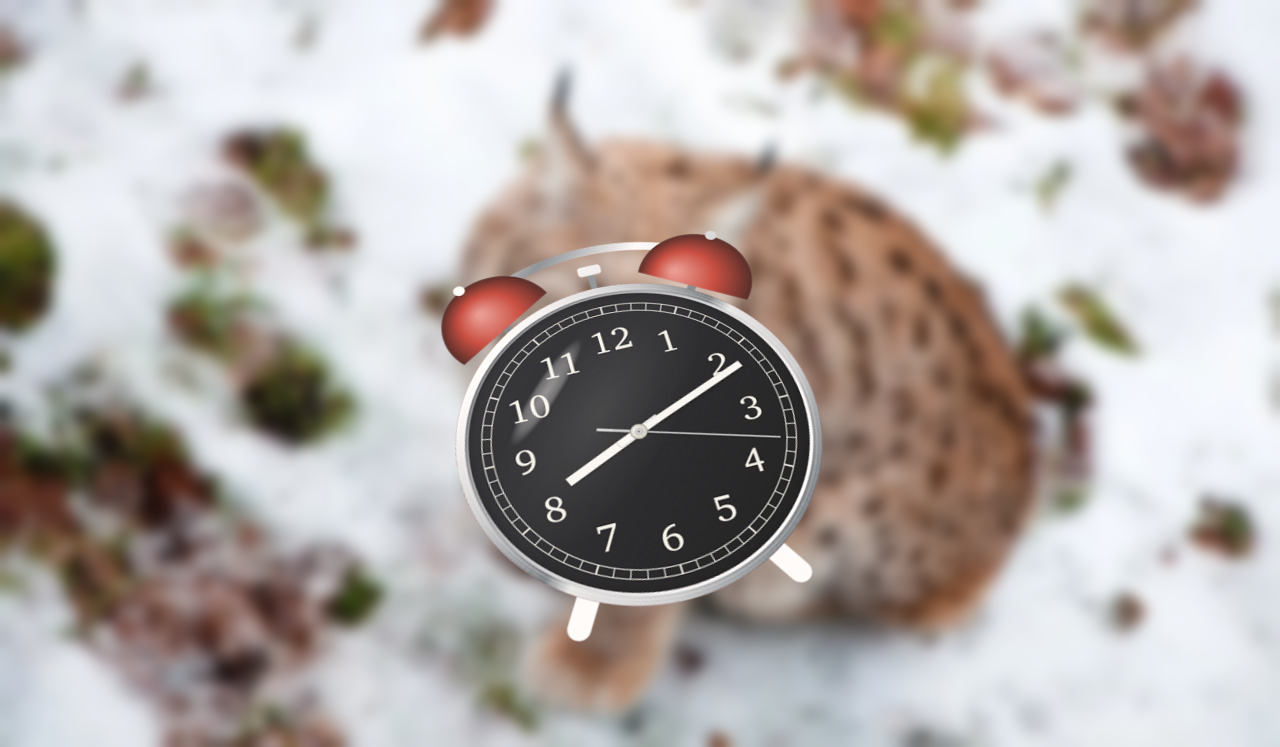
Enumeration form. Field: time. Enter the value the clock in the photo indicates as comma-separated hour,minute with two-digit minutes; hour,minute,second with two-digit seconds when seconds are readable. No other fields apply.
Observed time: 8,11,18
